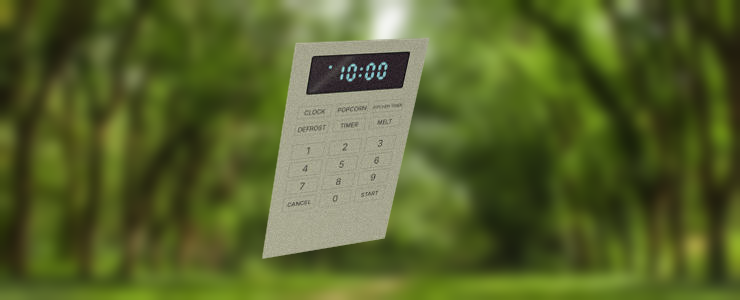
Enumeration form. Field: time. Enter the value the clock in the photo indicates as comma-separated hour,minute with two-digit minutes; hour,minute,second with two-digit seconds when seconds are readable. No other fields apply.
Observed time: 10,00
